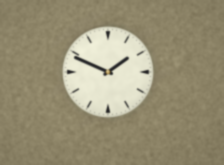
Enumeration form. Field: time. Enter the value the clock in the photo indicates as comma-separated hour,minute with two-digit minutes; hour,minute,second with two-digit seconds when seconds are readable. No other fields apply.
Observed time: 1,49
